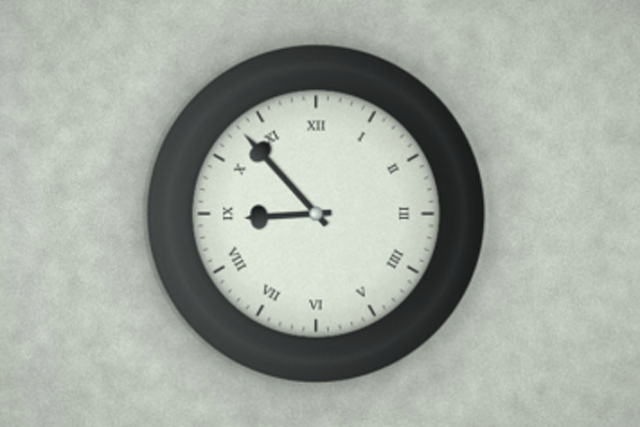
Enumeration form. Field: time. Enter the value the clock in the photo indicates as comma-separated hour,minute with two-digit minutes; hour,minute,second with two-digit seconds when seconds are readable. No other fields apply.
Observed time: 8,53
